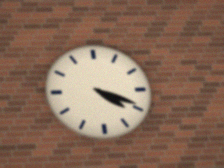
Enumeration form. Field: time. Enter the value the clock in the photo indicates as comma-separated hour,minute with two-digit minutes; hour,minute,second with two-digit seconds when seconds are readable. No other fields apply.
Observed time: 4,19
